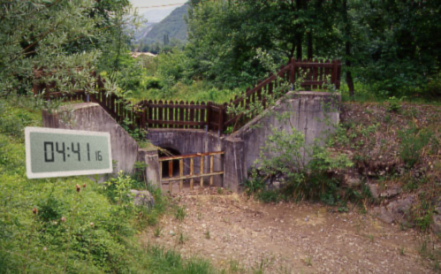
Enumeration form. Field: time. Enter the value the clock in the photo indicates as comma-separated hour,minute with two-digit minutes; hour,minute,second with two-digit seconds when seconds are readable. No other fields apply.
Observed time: 4,41,16
